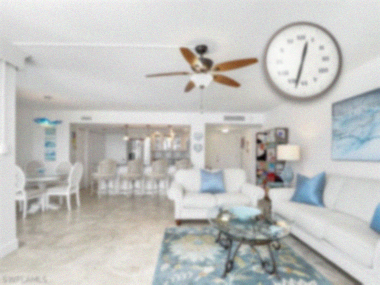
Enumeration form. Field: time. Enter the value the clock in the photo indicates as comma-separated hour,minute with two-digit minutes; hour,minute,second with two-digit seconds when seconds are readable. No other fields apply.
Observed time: 12,33
